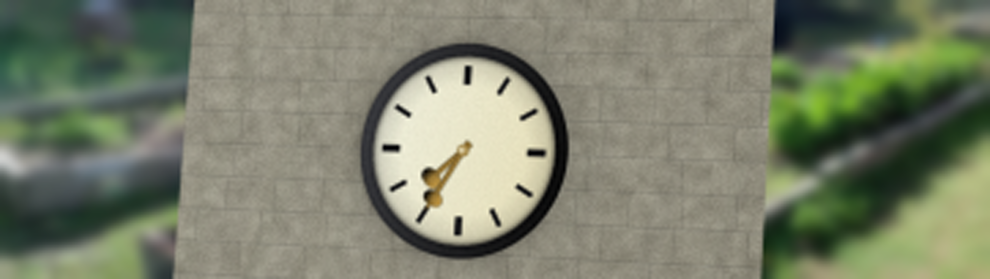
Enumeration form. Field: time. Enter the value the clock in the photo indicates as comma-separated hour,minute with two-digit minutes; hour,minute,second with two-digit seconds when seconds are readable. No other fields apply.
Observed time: 7,35
